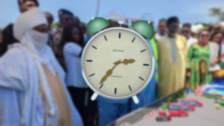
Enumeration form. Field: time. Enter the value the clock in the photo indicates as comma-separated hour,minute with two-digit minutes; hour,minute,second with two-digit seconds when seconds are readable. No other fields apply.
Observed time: 2,36
